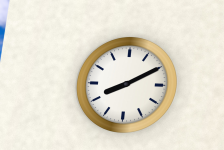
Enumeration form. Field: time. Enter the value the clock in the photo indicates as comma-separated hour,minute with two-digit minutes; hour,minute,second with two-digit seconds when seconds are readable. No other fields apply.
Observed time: 8,10
